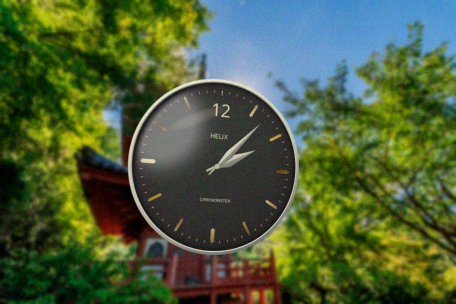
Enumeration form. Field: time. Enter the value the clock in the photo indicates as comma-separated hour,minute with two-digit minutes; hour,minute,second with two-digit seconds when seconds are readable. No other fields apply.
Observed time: 2,07
